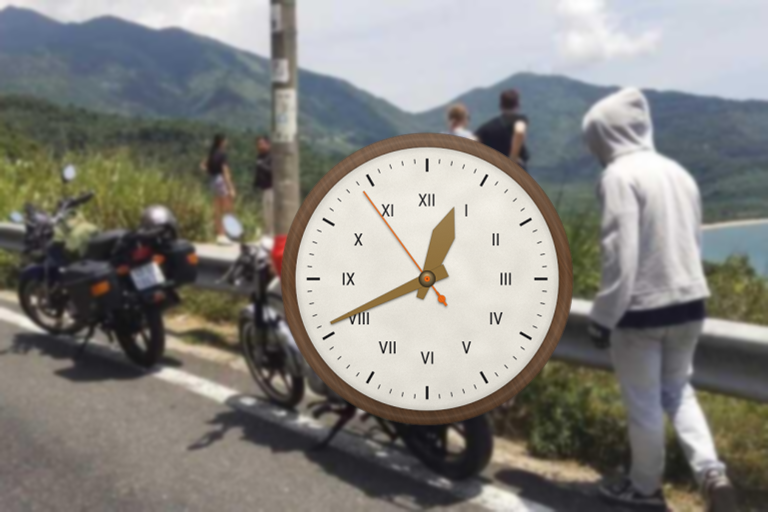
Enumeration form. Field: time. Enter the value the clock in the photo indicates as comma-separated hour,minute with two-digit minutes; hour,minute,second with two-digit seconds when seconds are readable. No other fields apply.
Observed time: 12,40,54
